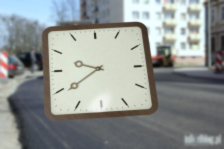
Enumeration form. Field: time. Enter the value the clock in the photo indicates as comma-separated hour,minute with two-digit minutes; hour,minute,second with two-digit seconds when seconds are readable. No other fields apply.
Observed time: 9,39
